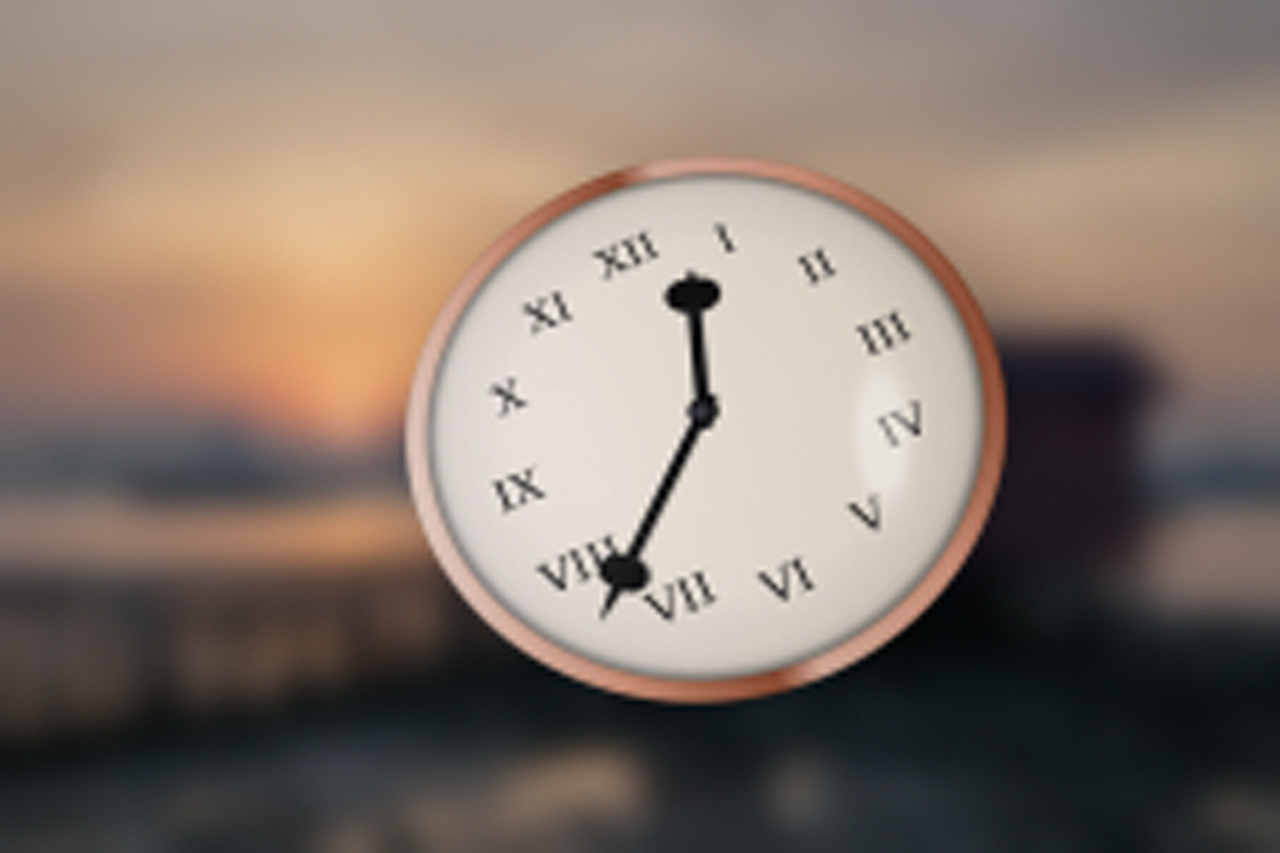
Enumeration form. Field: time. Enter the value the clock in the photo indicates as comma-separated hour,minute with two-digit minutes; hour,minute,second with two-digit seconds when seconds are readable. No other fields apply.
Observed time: 12,38
